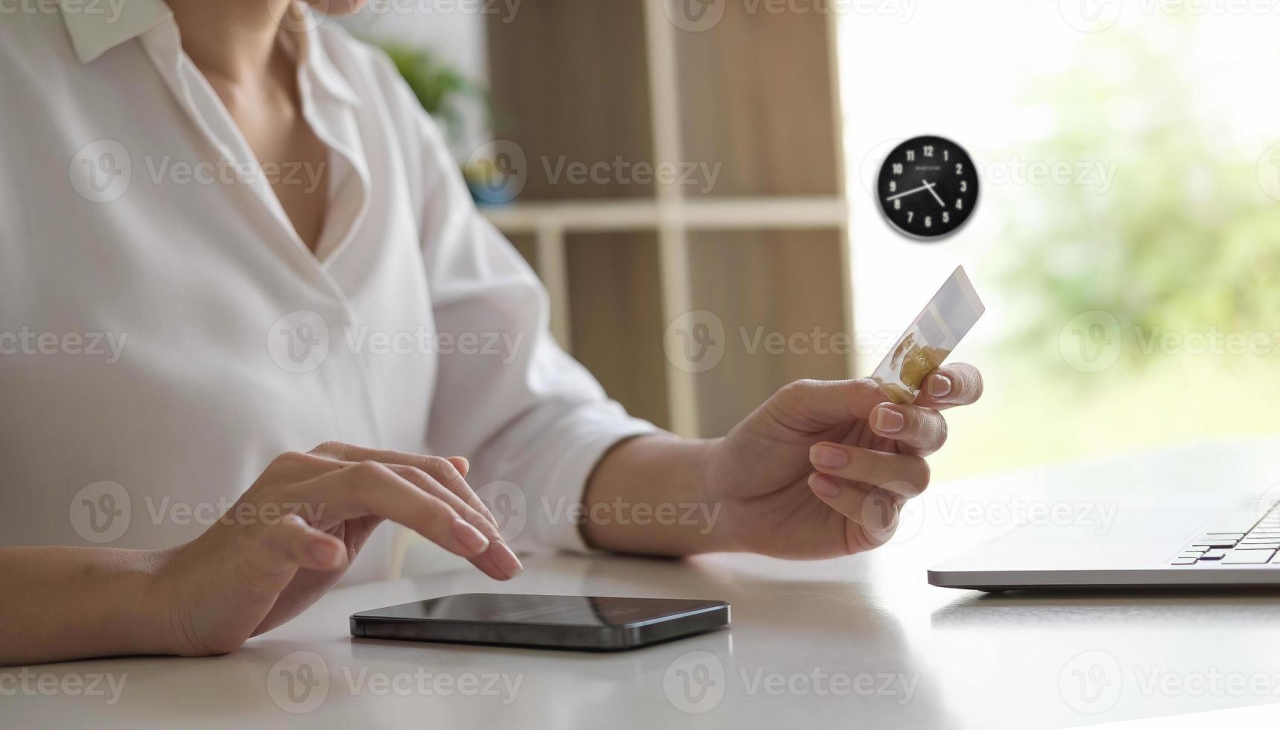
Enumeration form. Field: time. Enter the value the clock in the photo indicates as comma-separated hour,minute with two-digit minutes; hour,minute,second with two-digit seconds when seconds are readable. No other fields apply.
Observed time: 4,42
